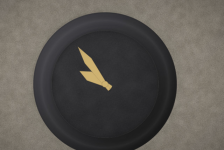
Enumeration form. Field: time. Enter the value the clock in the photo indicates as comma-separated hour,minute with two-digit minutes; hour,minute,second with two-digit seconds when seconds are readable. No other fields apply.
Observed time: 9,54
